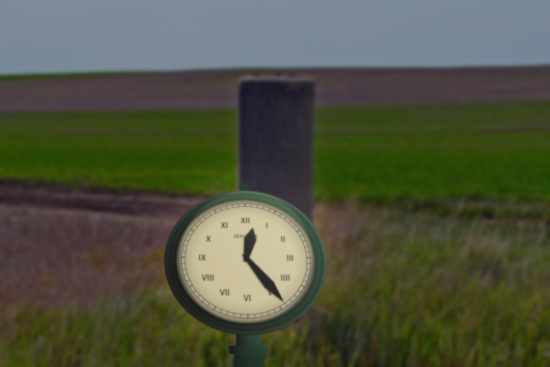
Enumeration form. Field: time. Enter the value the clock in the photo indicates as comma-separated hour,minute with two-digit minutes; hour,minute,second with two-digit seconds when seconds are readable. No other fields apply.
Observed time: 12,24
